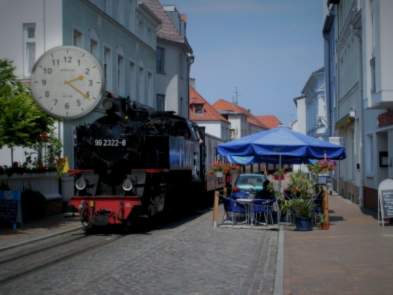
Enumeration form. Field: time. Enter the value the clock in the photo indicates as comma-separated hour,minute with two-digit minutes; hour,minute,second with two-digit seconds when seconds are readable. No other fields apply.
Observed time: 2,21
